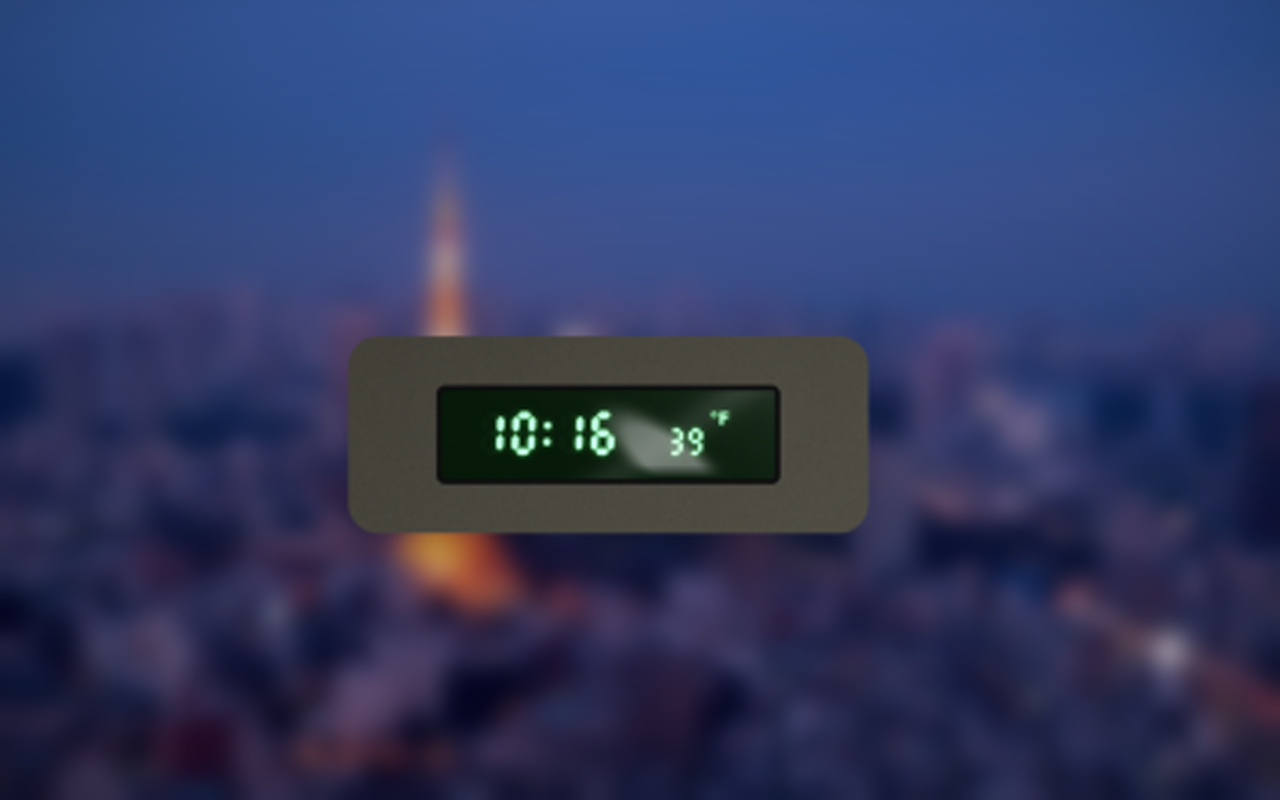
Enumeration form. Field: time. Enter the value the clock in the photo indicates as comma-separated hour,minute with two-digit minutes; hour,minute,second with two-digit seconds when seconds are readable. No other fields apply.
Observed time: 10,16
